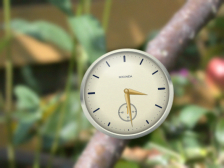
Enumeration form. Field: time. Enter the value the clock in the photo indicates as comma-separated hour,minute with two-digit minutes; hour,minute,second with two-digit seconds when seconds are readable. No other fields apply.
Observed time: 3,29
